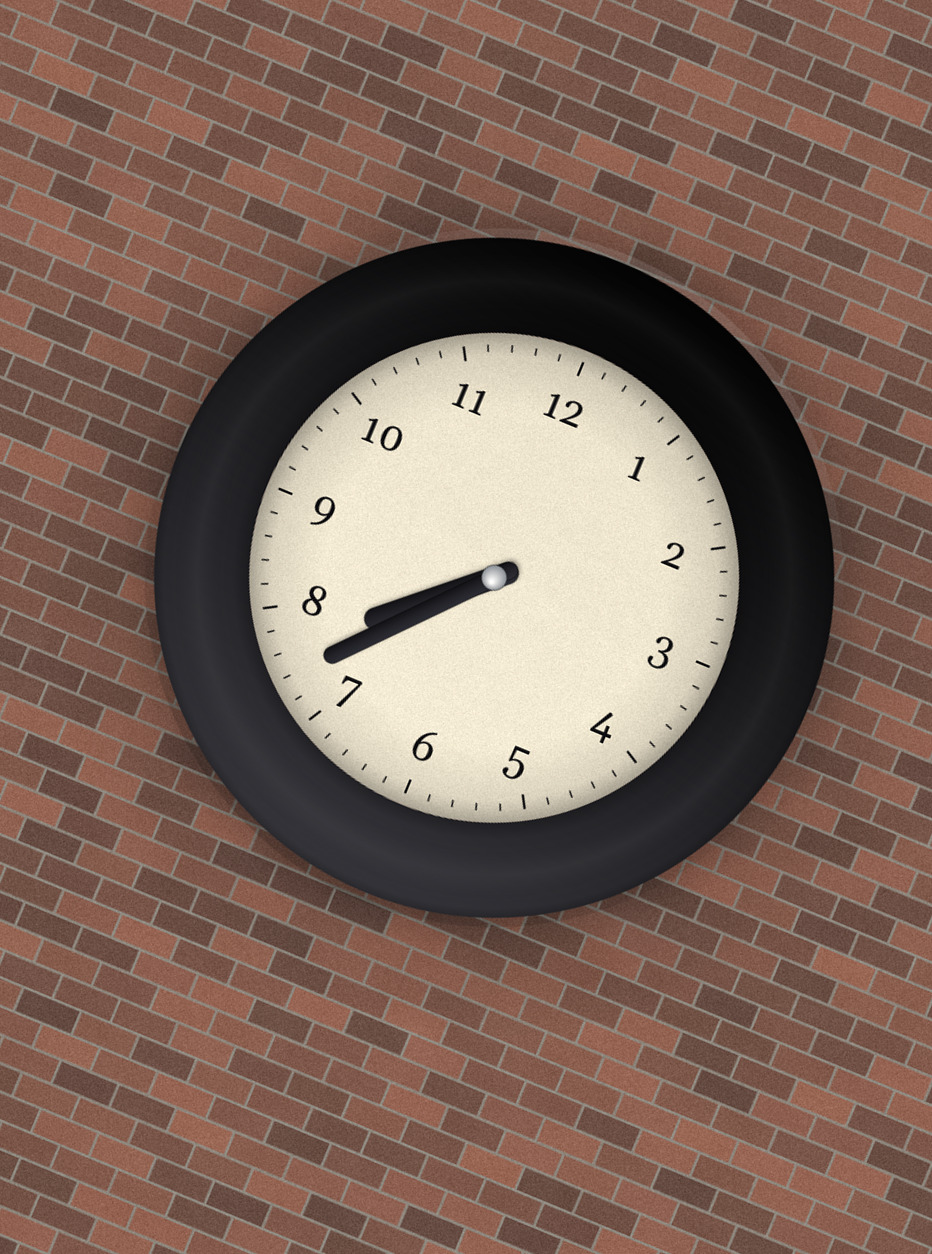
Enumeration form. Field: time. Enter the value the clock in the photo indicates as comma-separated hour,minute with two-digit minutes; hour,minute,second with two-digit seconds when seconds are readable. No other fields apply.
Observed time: 7,37
